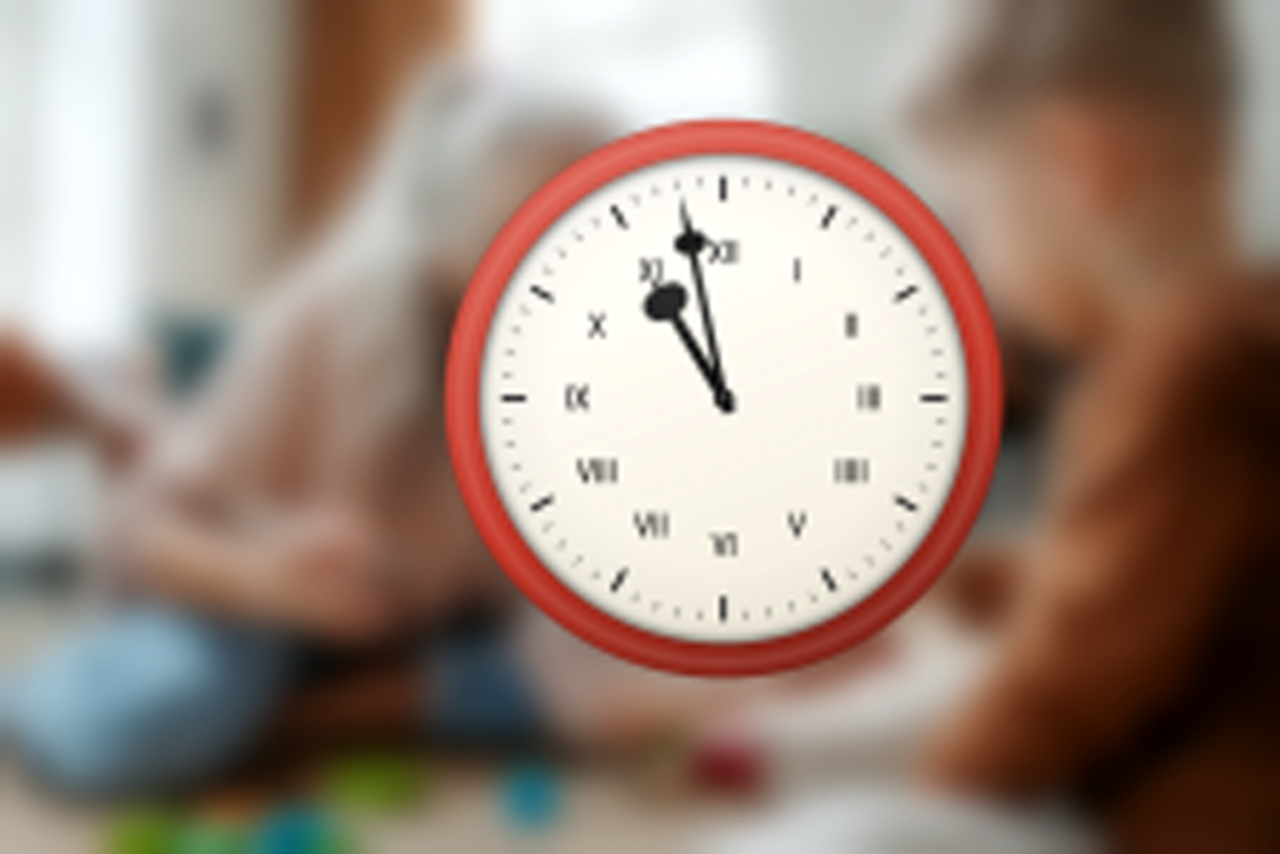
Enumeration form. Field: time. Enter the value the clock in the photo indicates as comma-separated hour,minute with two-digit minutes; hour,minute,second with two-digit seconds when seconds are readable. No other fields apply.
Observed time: 10,58
